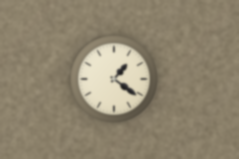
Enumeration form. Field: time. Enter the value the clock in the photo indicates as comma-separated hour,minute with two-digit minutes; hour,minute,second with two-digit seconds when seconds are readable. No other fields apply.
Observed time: 1,21
